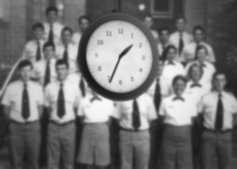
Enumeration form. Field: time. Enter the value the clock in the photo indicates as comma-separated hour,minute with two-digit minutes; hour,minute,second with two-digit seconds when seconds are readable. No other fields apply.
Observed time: 1,34
